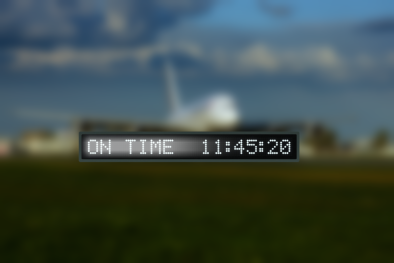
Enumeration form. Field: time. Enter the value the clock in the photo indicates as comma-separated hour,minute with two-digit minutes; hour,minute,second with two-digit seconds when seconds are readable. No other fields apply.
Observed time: 11,45,20
